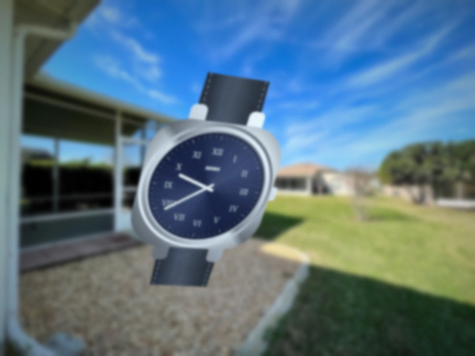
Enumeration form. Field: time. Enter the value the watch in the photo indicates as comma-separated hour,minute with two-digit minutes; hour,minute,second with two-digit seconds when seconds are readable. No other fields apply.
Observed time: 9,39
